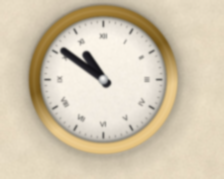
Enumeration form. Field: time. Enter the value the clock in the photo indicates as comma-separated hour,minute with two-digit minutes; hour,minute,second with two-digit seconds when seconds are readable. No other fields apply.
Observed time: 10,51
